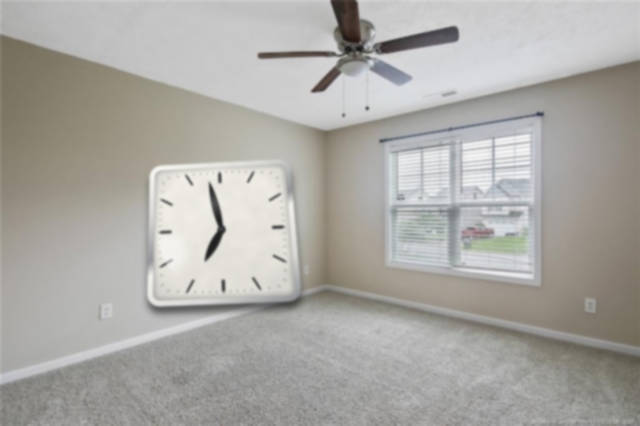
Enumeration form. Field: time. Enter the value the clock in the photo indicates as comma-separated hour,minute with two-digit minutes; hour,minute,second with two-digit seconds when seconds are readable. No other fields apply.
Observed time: 6,58
